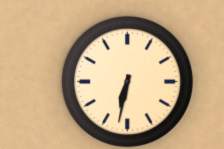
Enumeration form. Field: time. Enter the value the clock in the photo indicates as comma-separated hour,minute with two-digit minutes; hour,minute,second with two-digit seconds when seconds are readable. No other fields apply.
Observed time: 6,32
